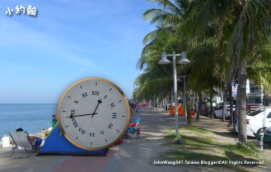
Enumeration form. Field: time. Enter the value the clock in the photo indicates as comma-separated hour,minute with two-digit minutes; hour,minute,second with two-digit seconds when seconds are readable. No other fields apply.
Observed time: 12,43
